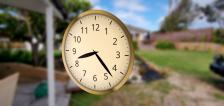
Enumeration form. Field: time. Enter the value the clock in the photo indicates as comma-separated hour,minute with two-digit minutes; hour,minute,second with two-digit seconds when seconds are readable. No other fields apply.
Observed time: 8,23
